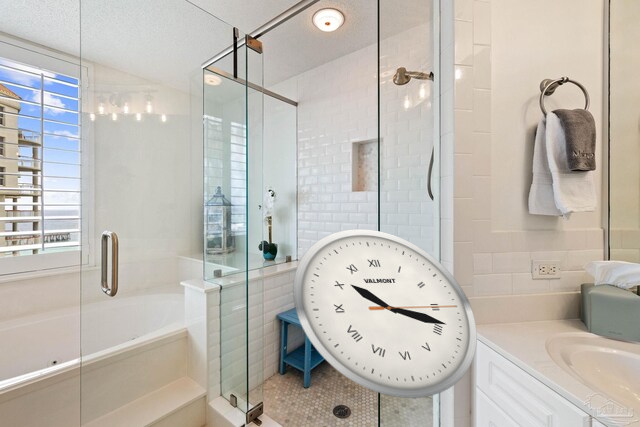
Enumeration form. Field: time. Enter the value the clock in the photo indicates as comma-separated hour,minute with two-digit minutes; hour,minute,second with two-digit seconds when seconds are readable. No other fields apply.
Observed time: 10,18,15
